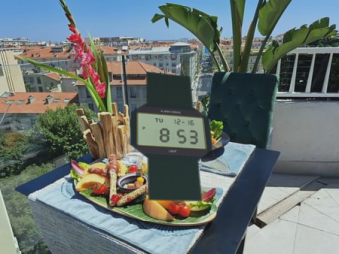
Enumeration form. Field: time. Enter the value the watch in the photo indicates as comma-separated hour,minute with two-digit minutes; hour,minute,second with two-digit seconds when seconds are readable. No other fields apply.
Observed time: 8,53
